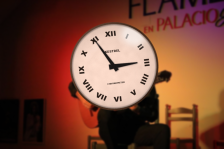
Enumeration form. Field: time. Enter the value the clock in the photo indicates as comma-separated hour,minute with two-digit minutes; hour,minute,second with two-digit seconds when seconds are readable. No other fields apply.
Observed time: 2,55
